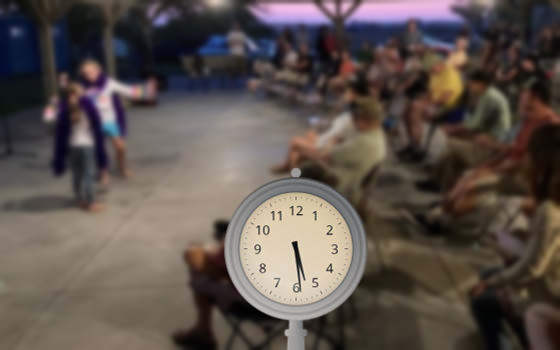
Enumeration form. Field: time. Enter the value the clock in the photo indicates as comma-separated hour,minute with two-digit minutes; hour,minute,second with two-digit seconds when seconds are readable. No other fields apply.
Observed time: 5,29
